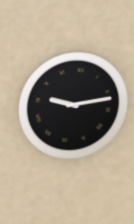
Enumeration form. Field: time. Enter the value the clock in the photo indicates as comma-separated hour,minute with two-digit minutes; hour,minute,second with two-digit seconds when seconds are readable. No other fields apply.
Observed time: 9,12
